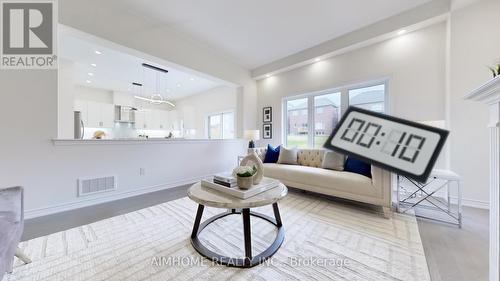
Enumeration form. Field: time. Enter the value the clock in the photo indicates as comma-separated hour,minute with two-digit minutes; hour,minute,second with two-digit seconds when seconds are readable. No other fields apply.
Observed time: 0,10
